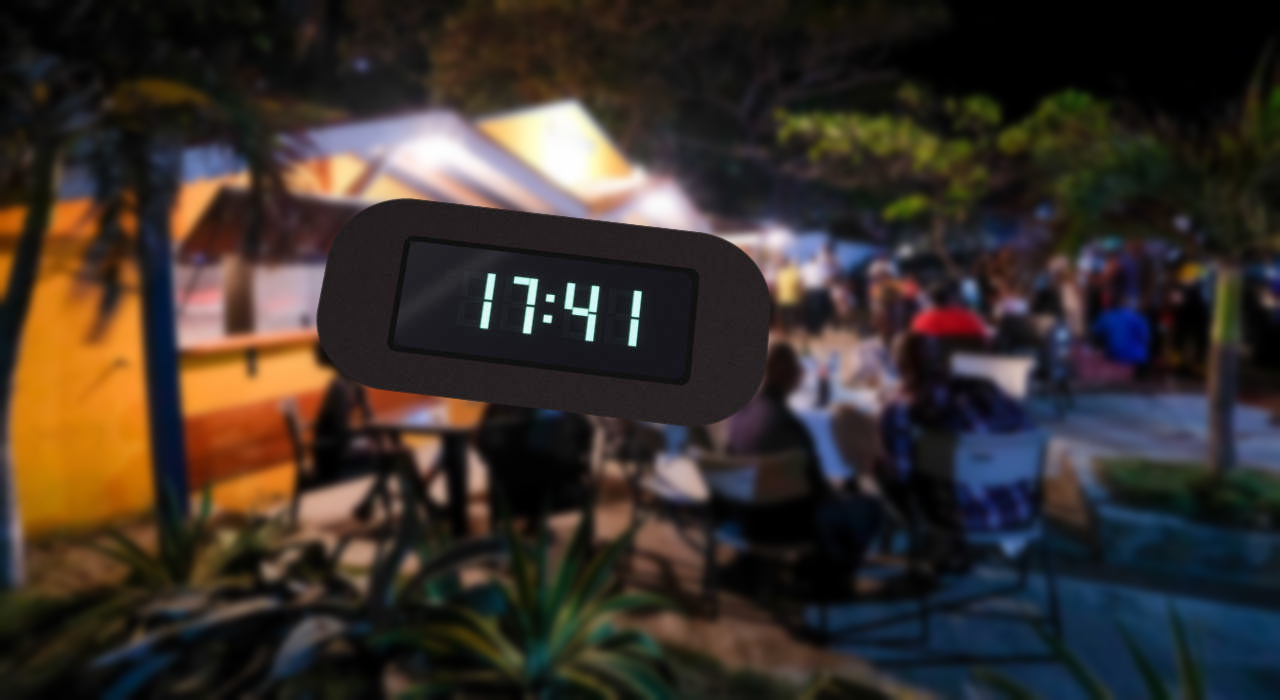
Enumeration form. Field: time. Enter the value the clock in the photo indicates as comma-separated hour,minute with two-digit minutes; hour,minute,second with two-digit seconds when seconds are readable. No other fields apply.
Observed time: 17,41
